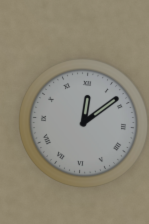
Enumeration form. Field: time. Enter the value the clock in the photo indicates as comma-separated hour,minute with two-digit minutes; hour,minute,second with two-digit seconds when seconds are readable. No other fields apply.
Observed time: 12,08
